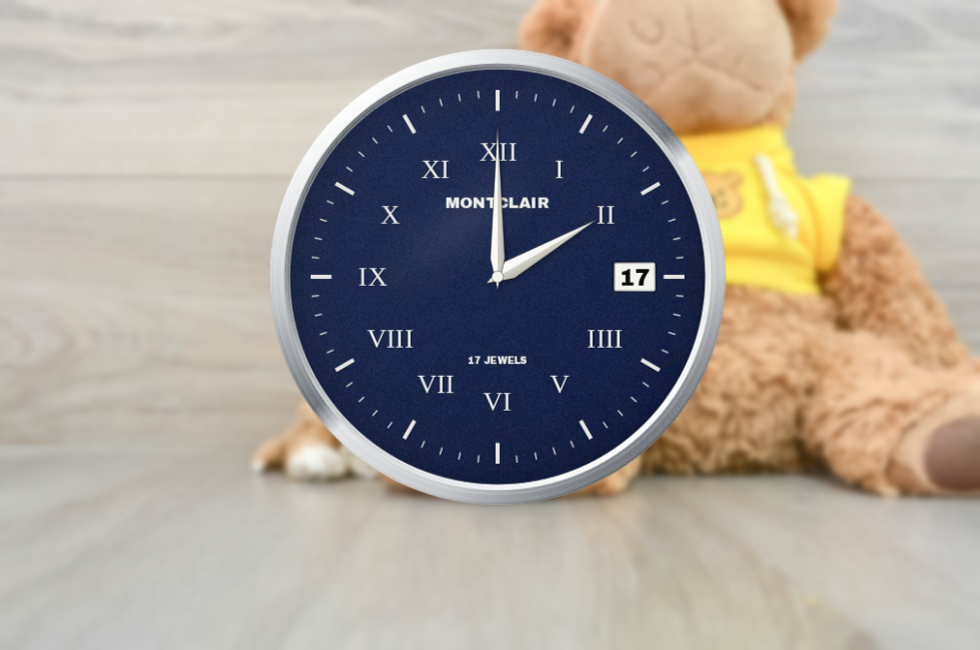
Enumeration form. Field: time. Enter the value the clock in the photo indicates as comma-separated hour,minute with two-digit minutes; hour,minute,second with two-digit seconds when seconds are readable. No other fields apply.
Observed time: 2,00
